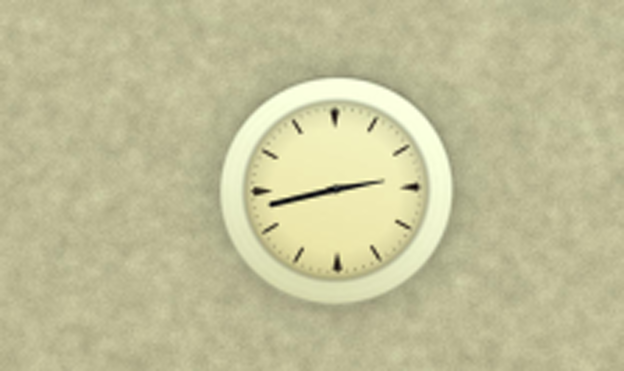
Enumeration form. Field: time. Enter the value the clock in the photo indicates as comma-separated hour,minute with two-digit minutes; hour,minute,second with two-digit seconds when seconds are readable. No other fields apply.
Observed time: 2,43
